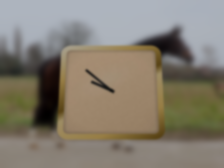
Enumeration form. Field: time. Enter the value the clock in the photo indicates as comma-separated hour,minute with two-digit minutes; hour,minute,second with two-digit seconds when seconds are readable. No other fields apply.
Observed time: 9,52
